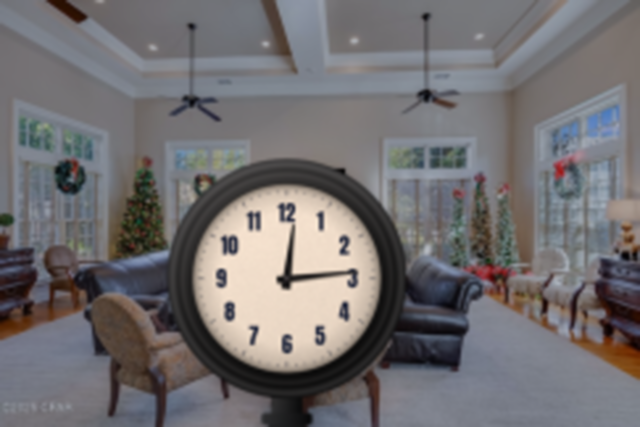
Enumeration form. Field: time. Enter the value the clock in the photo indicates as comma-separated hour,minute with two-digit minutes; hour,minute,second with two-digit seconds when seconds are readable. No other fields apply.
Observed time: 12,14
